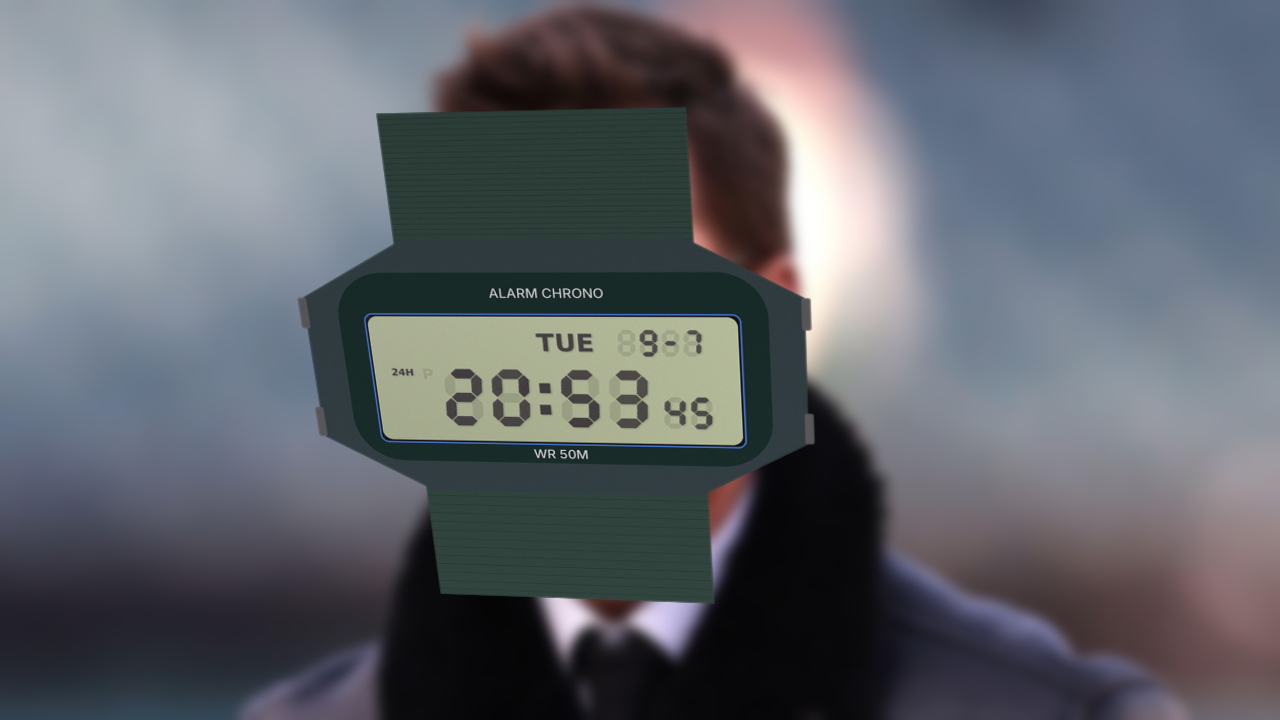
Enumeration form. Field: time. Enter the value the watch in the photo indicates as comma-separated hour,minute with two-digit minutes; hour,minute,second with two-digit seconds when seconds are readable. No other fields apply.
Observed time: 20,53,45
